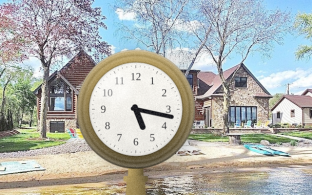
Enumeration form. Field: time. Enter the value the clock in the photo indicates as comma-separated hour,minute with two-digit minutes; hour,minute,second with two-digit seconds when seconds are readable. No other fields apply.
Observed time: 5,17
